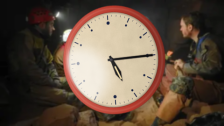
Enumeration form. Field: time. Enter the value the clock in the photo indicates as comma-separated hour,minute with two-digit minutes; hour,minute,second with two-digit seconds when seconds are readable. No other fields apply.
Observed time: 5,15
